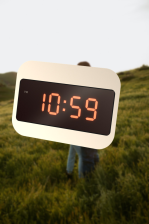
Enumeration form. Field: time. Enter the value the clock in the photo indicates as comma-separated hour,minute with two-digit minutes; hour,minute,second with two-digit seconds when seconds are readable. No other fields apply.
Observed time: 10,59
